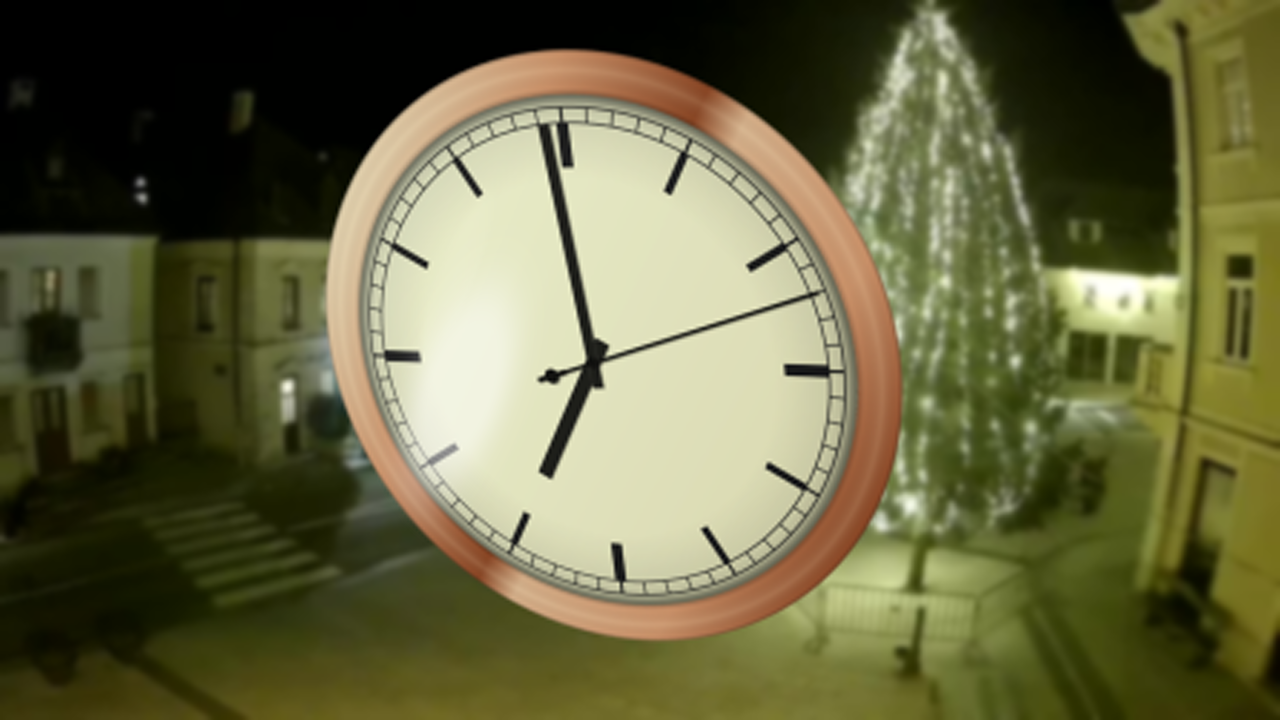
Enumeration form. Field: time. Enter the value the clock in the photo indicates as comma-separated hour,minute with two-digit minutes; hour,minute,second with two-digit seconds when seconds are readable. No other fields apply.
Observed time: 6,59,12
